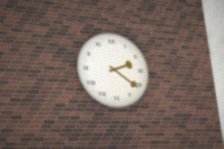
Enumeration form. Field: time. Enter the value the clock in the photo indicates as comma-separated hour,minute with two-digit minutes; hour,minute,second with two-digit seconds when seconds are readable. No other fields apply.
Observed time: 2,21
